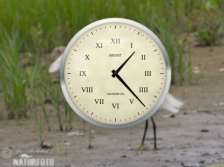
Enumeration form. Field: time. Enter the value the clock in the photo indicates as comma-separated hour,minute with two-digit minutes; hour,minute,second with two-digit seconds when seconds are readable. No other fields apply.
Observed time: 1,23
